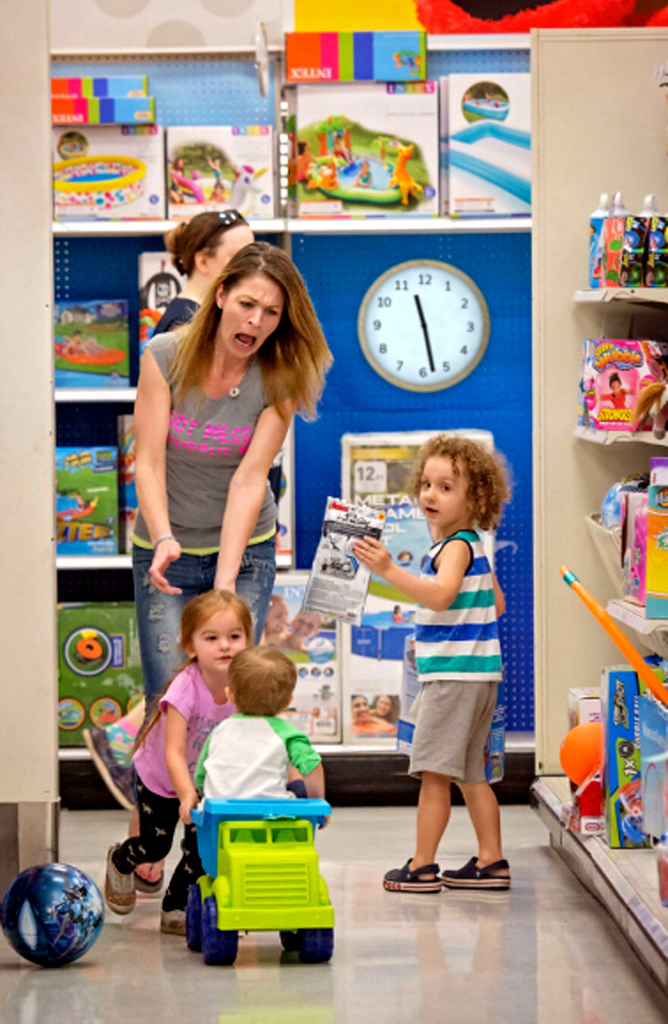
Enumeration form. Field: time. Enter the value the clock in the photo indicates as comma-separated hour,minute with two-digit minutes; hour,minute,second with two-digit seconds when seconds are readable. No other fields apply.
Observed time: 11,28
